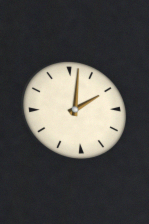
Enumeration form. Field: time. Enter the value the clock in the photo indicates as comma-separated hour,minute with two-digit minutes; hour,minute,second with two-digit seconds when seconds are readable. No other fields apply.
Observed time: 2,02
